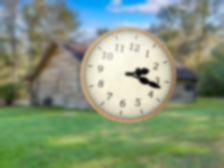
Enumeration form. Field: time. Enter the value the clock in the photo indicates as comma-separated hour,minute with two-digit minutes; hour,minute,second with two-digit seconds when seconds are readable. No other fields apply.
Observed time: 2,17
